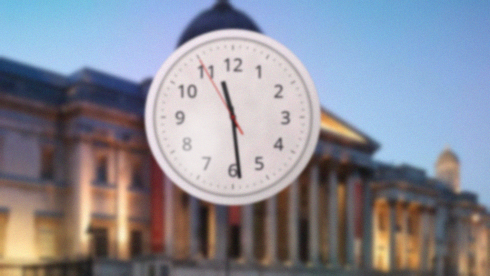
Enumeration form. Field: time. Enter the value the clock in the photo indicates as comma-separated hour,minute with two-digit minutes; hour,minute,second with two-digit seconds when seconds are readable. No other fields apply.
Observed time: 11,28,55
